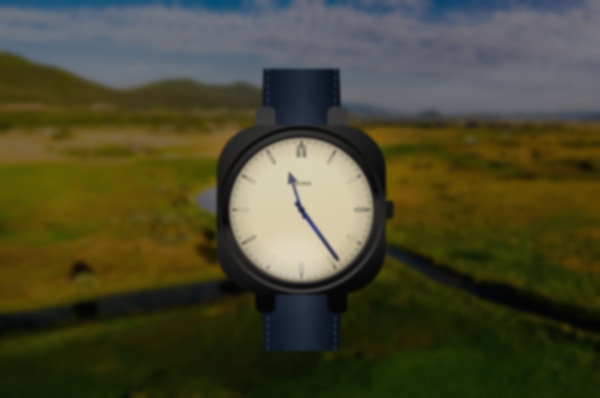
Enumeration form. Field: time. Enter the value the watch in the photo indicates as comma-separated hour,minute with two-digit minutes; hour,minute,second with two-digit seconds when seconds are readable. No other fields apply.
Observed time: 11,24
